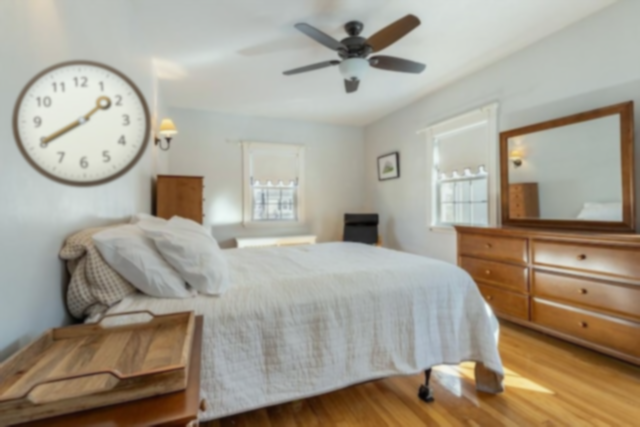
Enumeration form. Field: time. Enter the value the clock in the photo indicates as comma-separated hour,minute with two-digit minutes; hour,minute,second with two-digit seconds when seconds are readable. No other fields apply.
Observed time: 1,40
